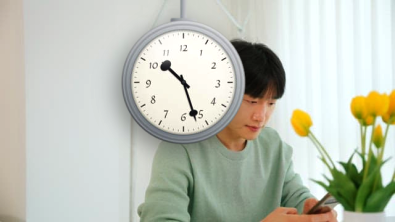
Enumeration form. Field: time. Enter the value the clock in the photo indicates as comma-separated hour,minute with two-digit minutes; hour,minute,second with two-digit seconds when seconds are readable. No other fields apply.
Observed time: 10,27
